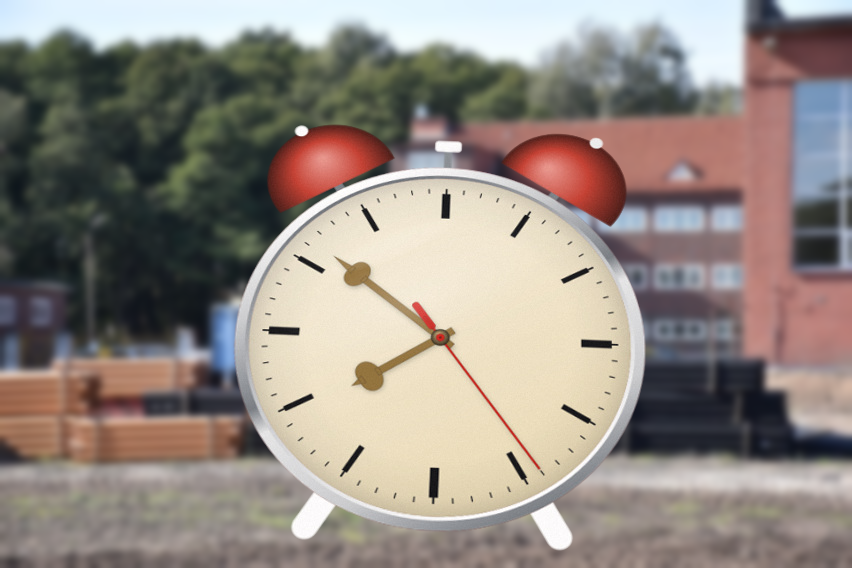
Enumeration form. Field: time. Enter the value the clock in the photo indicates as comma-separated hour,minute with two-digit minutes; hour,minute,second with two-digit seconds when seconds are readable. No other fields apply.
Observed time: 7,51,24
